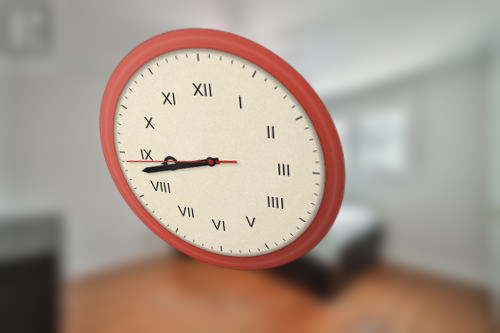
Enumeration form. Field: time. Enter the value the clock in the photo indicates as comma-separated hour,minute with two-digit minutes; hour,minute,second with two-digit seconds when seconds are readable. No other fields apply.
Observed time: 8,42,44
